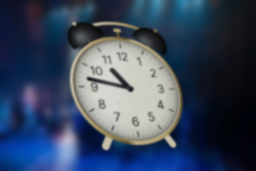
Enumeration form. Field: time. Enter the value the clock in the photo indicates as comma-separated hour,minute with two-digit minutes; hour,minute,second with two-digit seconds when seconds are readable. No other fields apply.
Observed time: 10,47
